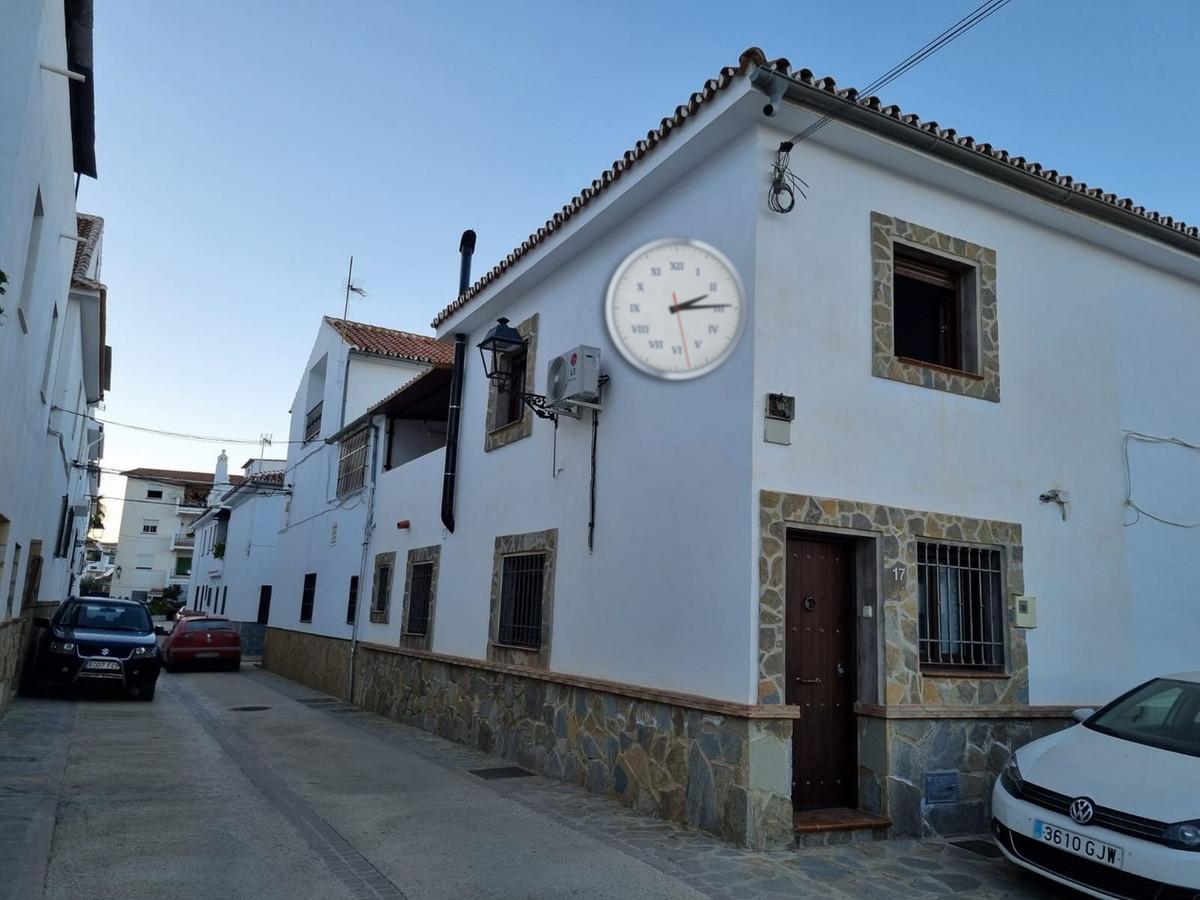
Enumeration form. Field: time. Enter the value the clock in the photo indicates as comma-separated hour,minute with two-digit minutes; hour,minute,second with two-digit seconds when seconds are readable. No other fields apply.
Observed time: 2,14,28
